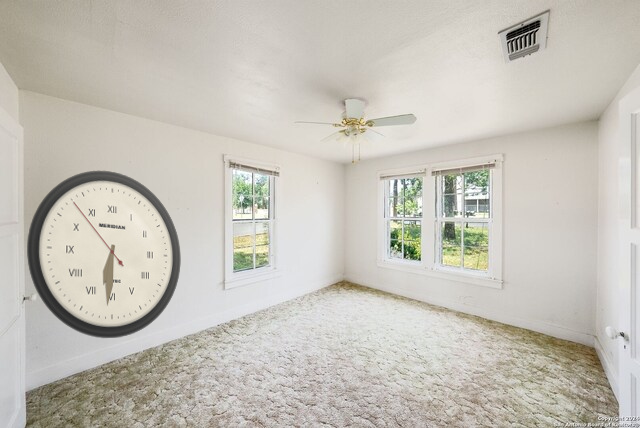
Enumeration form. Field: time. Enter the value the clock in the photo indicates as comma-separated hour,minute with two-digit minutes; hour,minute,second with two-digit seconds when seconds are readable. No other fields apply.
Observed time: 6,30,53
